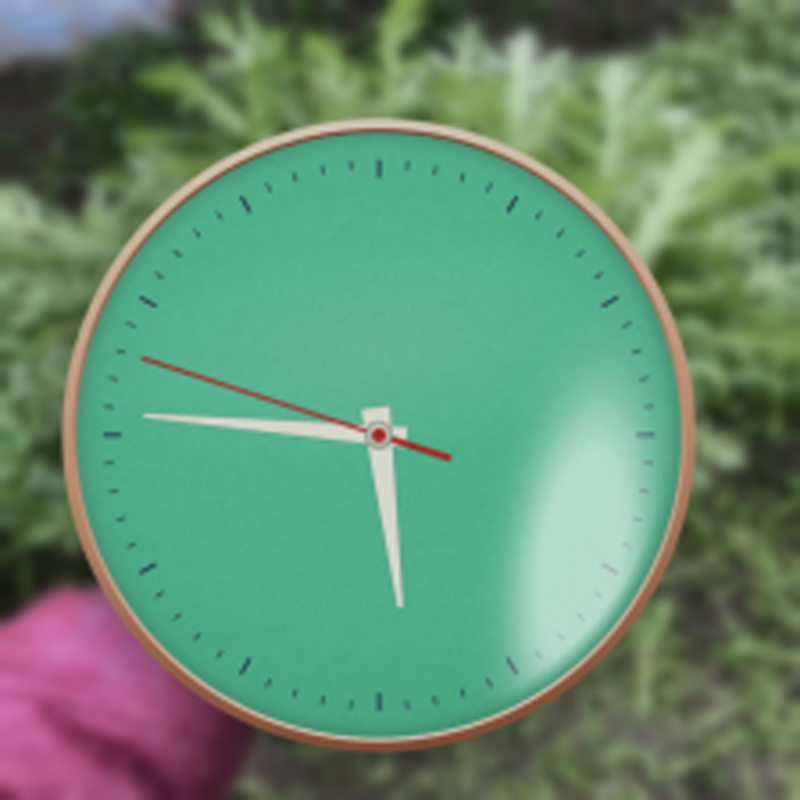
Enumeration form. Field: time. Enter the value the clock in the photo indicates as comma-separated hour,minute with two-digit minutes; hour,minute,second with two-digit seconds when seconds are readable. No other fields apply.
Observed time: 5,45,48
